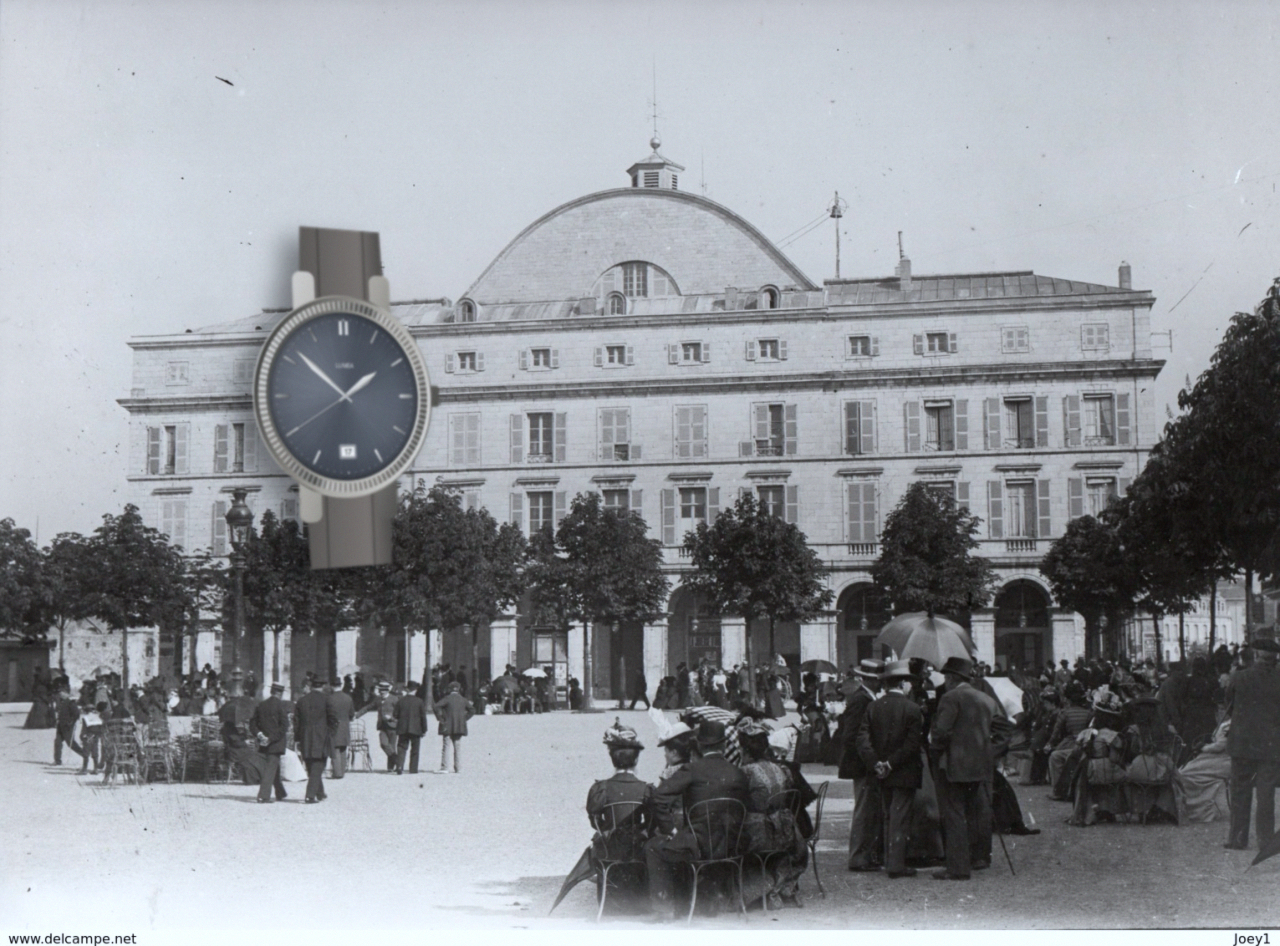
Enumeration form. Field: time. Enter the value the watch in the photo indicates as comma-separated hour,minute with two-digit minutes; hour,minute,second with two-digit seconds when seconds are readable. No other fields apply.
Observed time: 1,51,40
